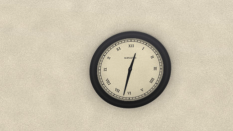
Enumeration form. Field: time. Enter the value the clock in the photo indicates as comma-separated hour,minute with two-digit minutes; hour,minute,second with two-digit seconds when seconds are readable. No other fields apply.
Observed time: 12,32
